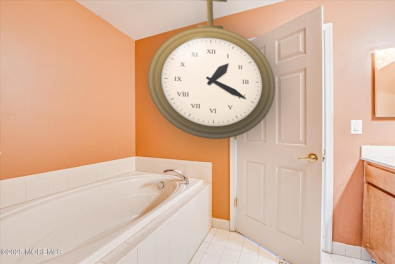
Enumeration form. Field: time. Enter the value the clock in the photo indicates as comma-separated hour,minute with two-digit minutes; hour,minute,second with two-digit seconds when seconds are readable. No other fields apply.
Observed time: 1,20
